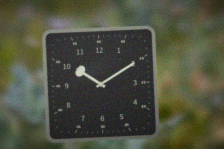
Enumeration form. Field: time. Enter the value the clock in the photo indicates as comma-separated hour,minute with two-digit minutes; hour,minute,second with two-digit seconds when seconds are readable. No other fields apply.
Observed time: 10,10
